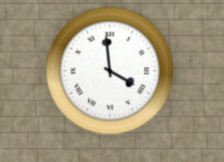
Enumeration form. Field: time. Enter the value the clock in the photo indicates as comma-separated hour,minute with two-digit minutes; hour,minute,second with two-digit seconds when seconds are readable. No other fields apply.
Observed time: 3,59
